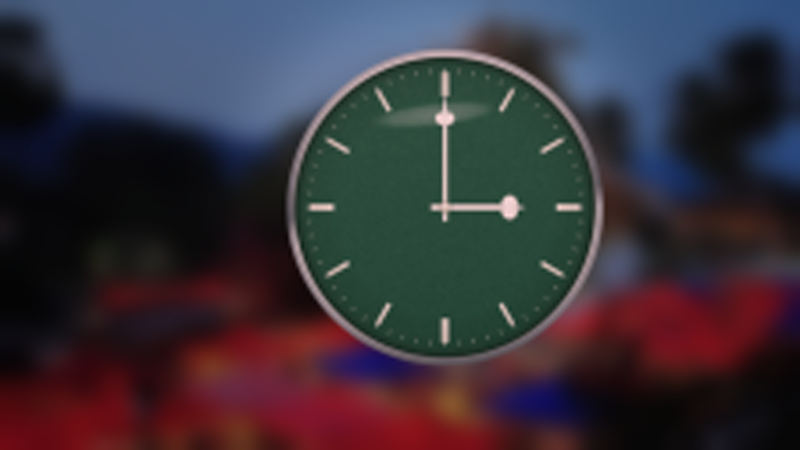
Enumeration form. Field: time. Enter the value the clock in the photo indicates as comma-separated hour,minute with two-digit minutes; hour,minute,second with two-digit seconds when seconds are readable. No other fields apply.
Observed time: 3,00
